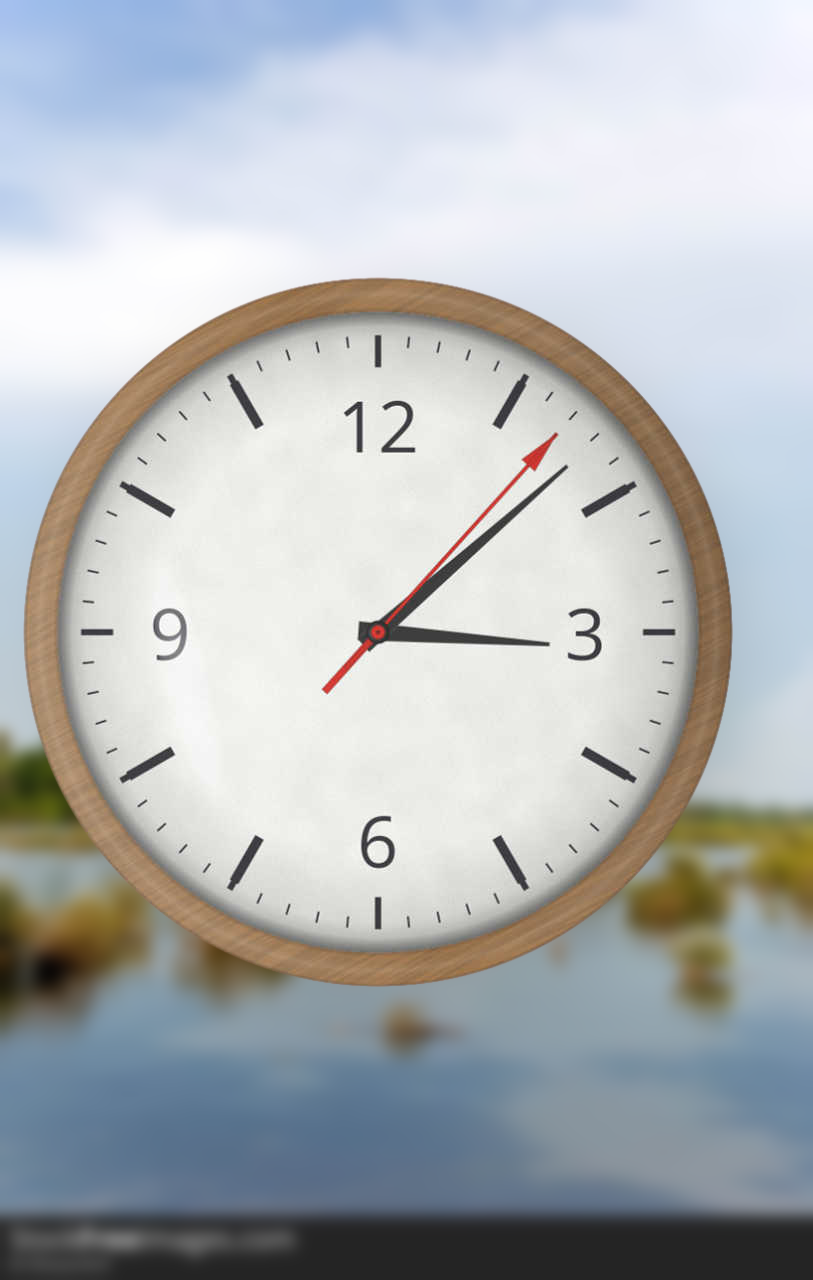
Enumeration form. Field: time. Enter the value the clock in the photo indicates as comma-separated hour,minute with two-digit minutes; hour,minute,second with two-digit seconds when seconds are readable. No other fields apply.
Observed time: 3,08,07
